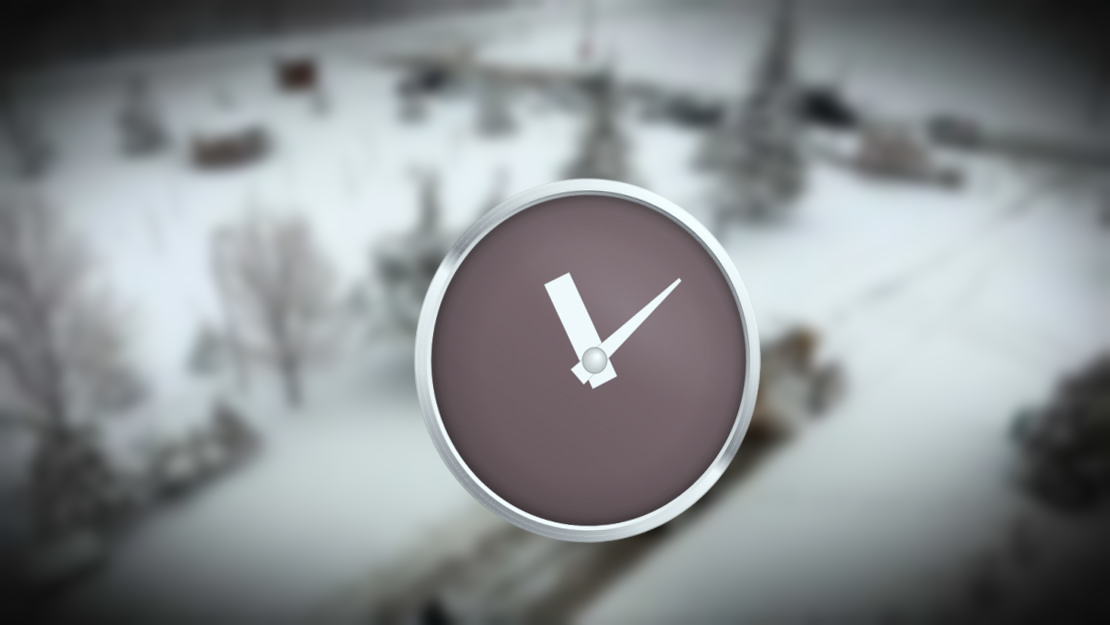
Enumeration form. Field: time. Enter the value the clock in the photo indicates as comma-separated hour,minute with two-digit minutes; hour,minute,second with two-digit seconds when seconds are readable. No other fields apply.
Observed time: 11,08
